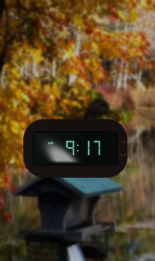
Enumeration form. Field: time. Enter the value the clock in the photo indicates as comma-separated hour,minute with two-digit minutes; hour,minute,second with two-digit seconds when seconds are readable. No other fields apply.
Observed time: 9,17
